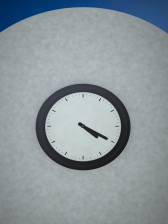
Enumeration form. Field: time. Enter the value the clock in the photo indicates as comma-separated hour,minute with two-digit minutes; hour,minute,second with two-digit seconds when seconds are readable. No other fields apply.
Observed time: 4,20
